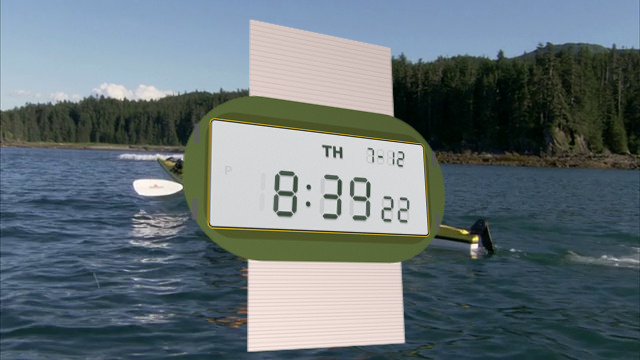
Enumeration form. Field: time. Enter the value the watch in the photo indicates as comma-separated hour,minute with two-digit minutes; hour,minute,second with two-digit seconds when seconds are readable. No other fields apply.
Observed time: 8,39,22
